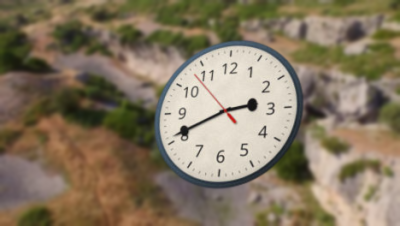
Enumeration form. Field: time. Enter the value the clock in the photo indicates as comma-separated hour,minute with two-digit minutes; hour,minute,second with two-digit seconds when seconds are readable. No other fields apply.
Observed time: 2,40,53
